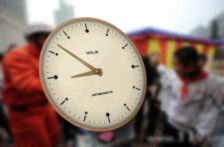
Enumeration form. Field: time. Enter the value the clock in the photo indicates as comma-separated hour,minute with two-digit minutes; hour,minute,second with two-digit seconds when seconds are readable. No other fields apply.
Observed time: 8,52
